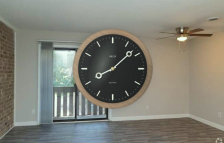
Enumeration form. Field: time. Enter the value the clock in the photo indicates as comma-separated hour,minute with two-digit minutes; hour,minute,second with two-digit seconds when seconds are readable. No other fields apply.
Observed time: 8,08
